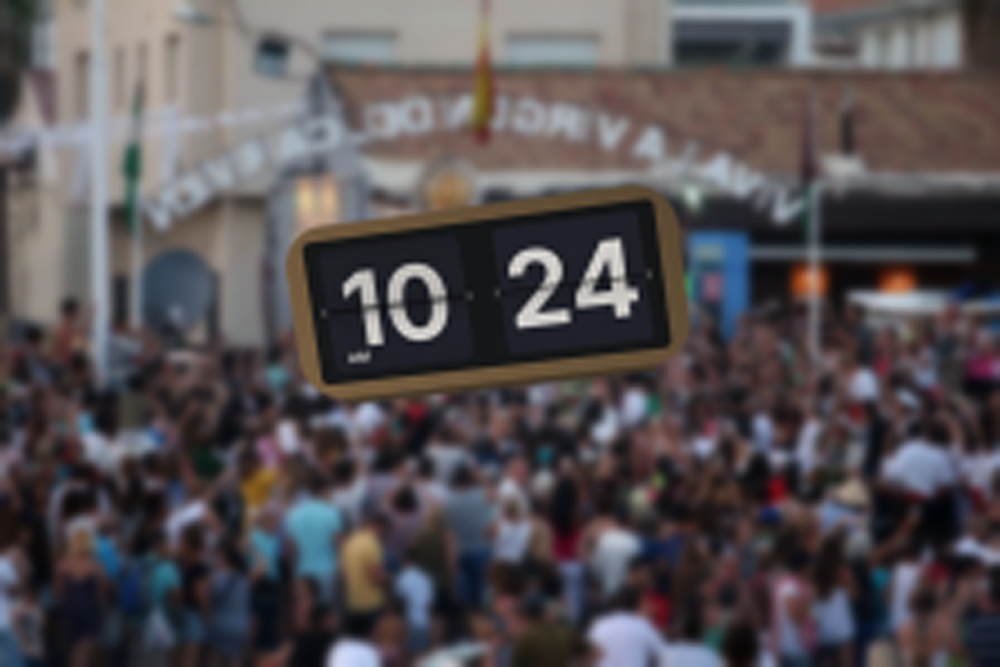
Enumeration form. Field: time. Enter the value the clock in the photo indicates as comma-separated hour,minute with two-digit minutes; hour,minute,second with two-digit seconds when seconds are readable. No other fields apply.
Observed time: 10,24
